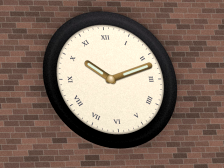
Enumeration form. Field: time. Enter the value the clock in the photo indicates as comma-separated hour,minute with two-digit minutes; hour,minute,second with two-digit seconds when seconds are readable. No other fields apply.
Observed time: 10,12
